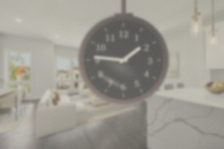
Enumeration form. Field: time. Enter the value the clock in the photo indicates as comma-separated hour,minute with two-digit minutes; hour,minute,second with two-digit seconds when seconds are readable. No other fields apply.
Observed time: 1,46
